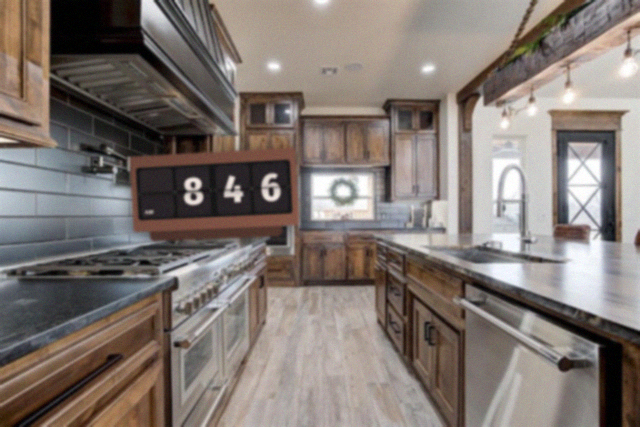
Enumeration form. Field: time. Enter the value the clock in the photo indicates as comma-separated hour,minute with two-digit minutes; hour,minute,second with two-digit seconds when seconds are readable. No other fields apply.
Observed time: 8,46
